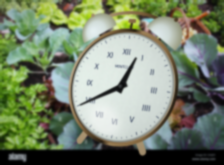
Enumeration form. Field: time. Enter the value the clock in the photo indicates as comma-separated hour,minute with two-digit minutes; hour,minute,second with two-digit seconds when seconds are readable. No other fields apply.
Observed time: 12,40
